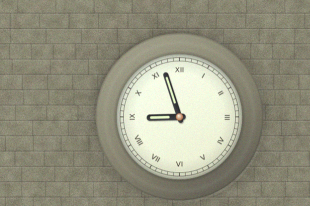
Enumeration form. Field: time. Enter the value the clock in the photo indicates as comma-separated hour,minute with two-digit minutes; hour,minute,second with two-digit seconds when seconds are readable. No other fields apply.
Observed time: 8,57
